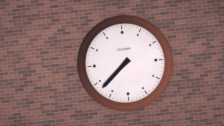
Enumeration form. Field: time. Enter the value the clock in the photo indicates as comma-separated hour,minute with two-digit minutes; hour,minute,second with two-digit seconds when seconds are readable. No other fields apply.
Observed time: 7,38
